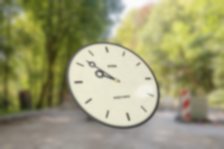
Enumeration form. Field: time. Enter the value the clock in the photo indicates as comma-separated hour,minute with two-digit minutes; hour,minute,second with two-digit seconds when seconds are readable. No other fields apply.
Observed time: 9,52
